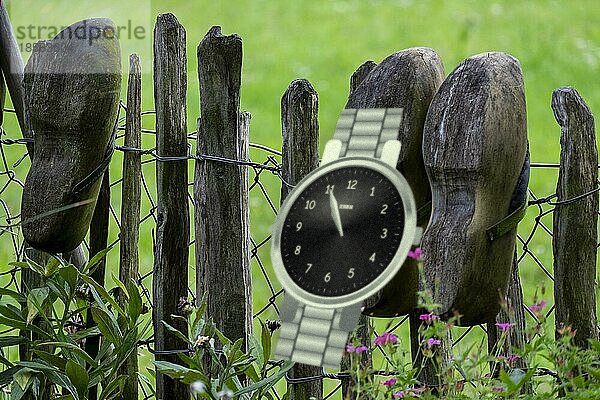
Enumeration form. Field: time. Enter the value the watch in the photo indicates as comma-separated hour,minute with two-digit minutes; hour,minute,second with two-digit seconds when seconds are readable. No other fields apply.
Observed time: 10,55
